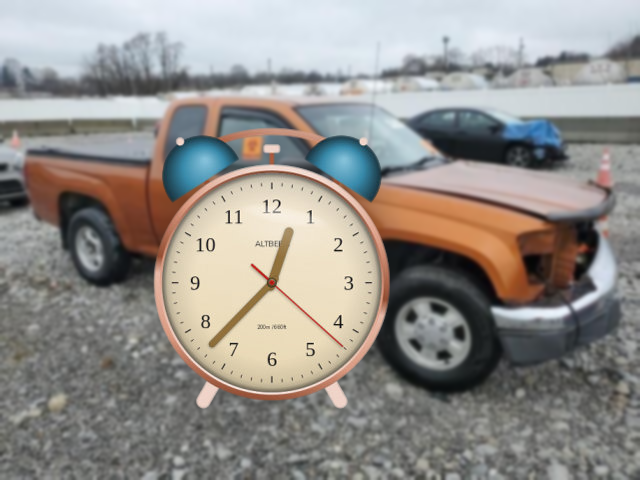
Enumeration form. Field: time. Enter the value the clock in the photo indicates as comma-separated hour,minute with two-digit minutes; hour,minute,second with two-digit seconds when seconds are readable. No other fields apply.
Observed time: 12,37,22
